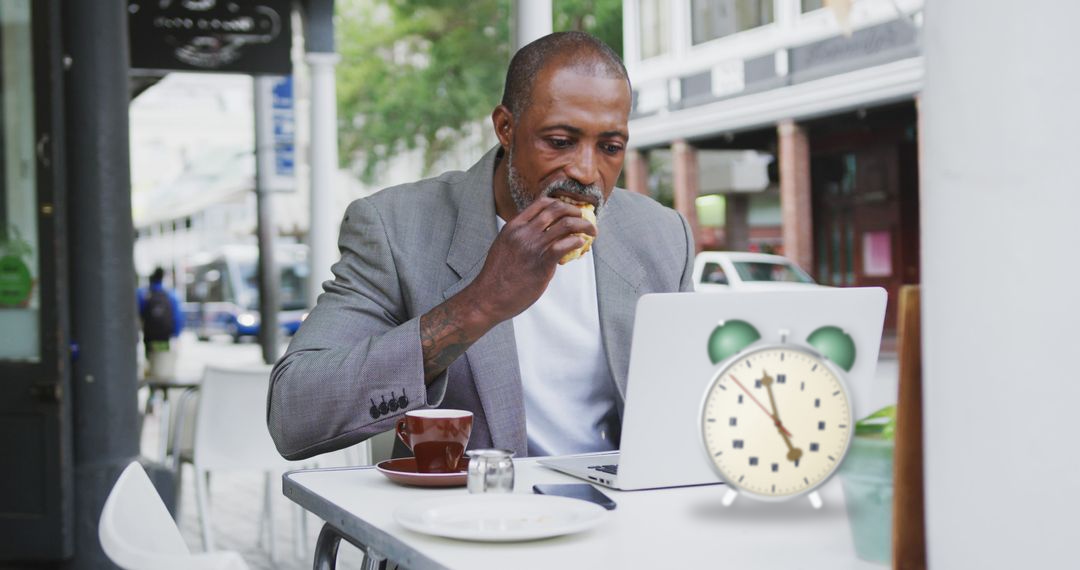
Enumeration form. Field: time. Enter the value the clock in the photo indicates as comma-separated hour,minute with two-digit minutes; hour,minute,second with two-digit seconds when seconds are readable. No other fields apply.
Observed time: 4,56,52
